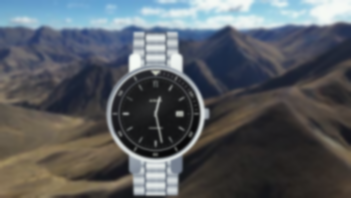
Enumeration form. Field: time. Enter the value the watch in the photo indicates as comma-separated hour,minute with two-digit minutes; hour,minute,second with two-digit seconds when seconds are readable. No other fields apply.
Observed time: 12,28
